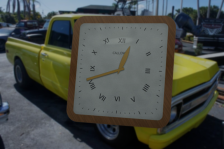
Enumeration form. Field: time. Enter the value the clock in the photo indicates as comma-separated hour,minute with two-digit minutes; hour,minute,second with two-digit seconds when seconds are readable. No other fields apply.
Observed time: 12,42
